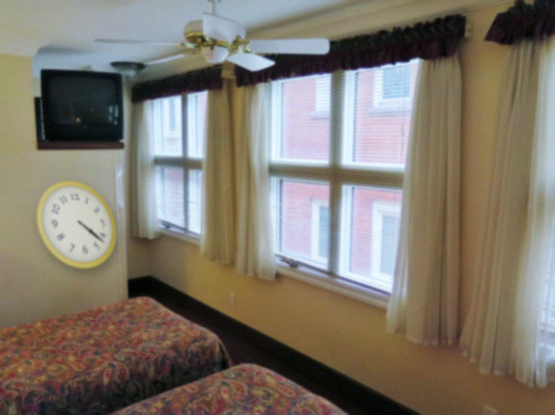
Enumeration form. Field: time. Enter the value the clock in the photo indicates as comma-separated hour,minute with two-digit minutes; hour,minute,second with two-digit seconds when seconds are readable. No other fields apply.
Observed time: 4,22
